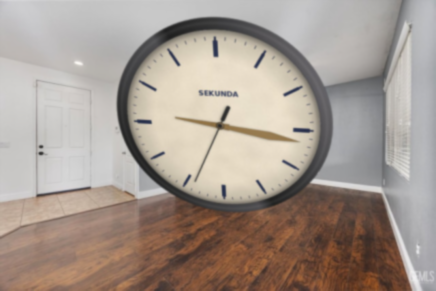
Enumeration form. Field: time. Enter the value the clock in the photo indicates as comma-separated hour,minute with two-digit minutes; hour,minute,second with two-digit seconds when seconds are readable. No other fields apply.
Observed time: 9,16,34
